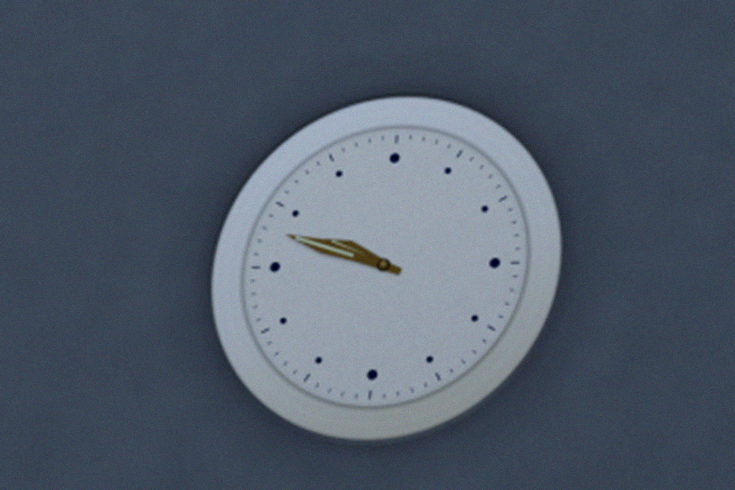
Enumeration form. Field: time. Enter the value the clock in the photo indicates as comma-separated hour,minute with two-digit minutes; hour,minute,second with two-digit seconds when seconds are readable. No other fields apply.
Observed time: 9,48
